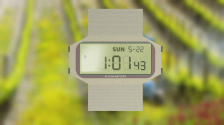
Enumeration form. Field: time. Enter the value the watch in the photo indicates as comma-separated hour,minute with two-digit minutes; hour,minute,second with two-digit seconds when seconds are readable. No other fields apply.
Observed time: 1,01,43
